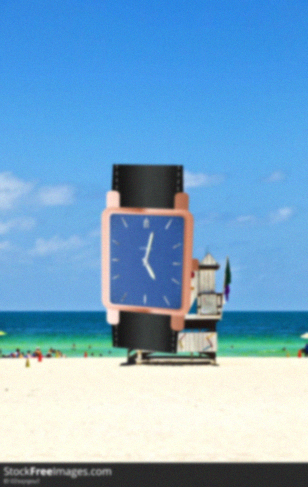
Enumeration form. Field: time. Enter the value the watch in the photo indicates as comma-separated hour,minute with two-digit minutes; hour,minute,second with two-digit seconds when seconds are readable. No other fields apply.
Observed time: 5,02
